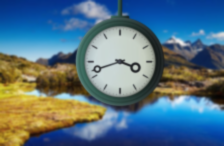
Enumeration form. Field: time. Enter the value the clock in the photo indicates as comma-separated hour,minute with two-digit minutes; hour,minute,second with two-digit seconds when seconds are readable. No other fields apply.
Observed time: 3,42
